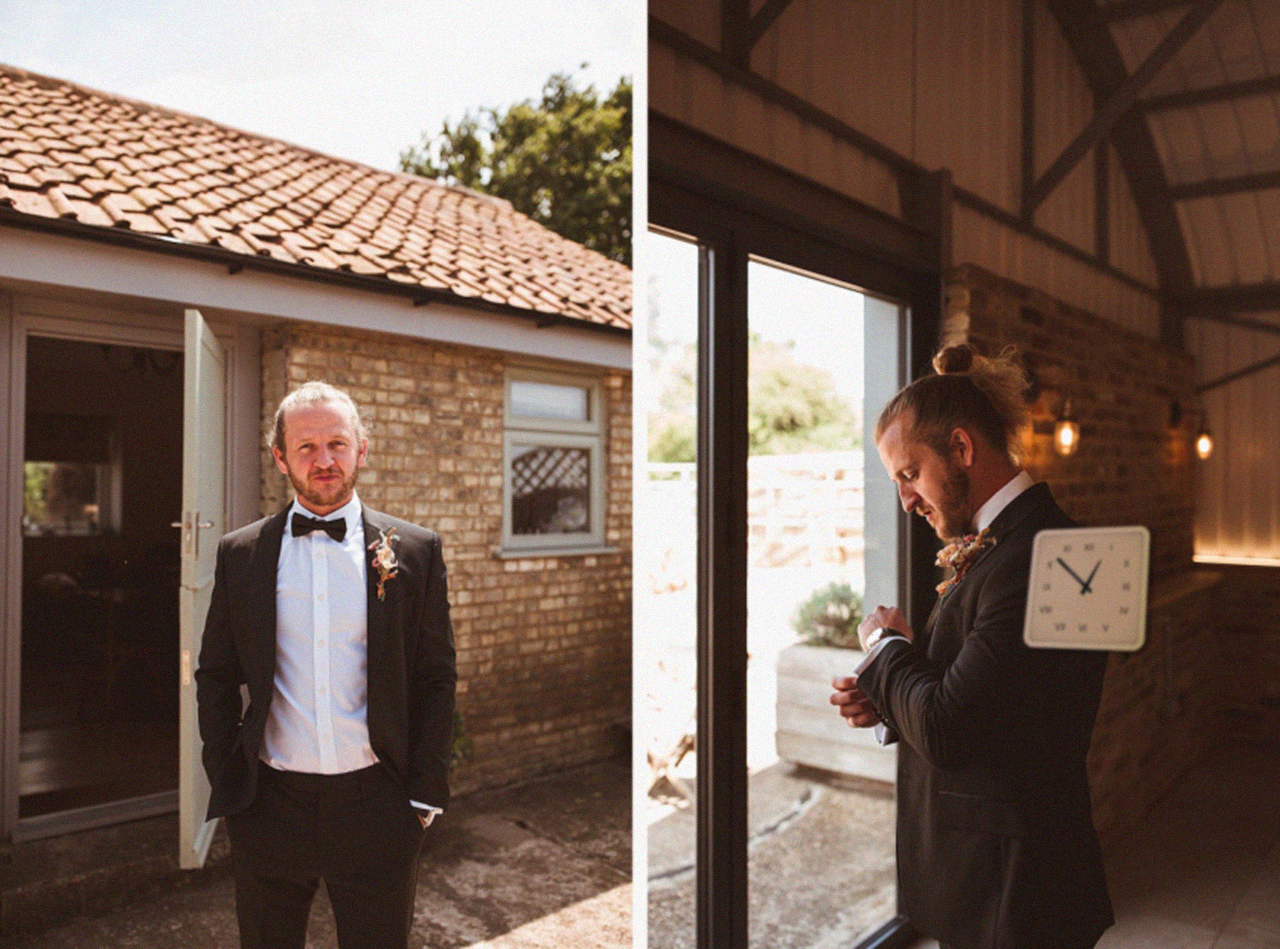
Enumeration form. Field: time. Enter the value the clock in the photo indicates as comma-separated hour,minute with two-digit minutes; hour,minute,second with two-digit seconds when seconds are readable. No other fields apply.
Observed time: 12,52
